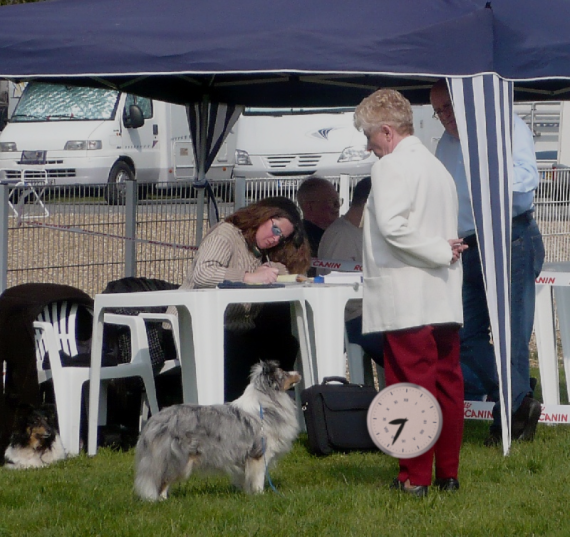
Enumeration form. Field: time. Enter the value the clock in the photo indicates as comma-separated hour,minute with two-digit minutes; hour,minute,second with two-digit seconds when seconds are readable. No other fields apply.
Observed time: 8,34
